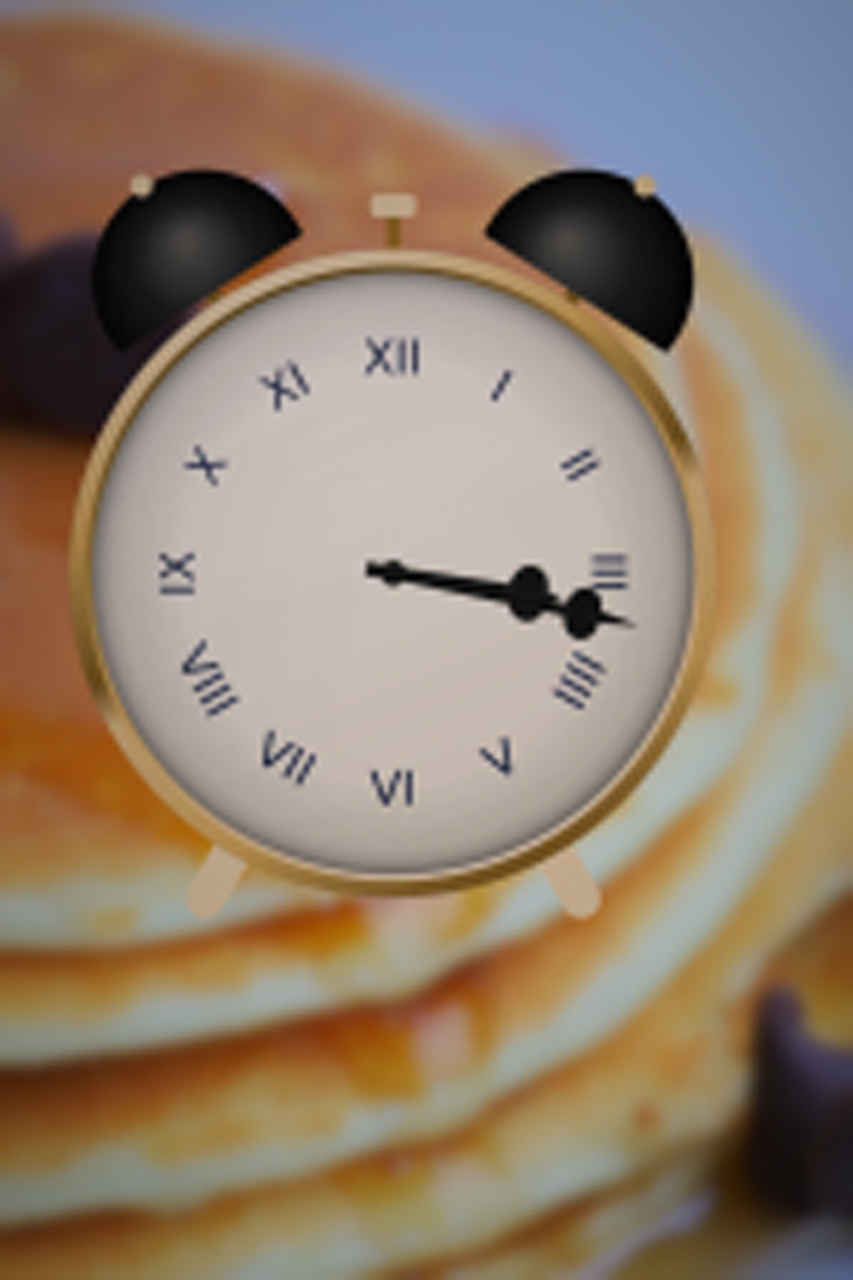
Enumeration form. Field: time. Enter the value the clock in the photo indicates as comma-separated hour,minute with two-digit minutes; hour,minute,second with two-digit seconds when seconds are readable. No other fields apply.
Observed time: 3,17
